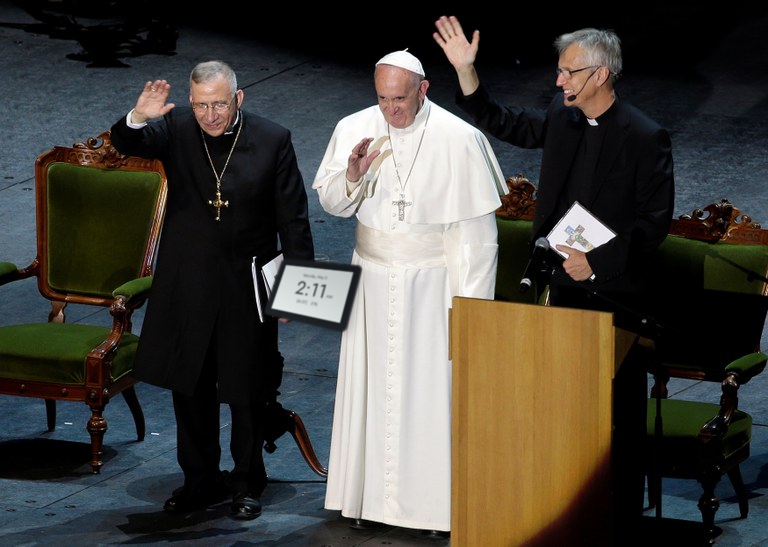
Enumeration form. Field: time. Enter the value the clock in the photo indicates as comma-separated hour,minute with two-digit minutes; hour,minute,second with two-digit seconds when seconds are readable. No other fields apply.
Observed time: 2,11
